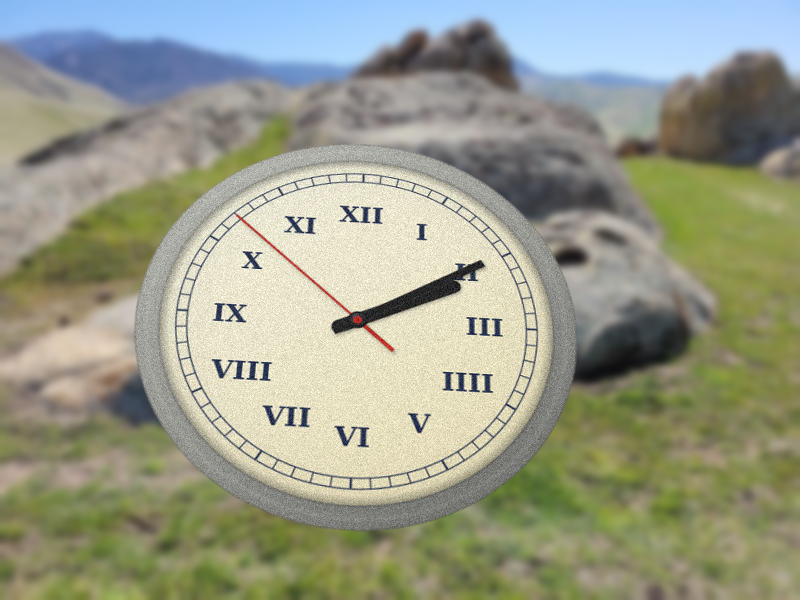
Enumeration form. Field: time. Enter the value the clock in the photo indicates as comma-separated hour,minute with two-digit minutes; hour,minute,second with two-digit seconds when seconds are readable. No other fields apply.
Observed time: 2,09,52
